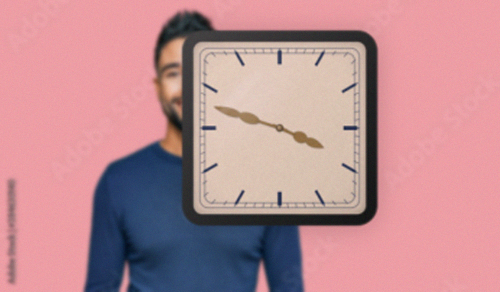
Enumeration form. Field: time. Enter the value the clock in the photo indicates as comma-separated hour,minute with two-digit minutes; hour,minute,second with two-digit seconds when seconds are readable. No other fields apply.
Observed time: 3,48
